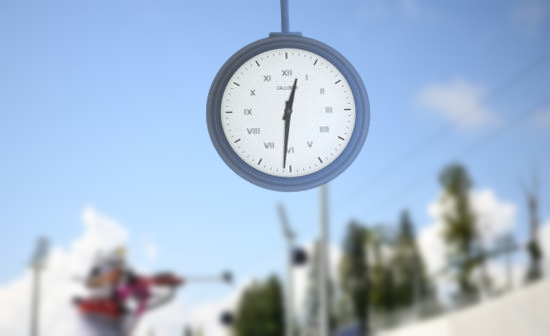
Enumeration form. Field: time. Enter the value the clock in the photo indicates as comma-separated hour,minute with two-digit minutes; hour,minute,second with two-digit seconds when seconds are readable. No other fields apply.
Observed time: 12,31
